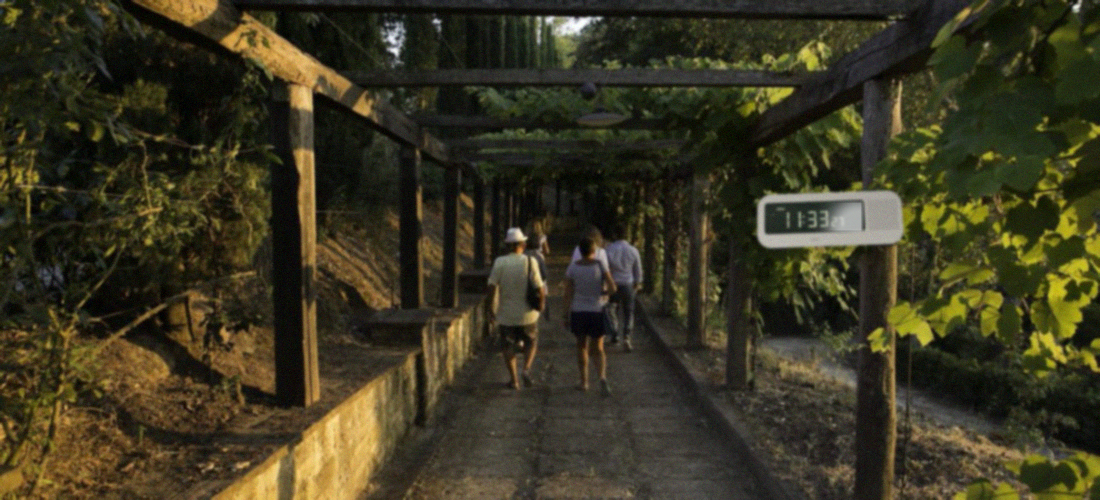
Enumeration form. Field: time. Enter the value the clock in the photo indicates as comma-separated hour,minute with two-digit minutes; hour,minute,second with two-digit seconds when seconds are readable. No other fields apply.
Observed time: 11,33
